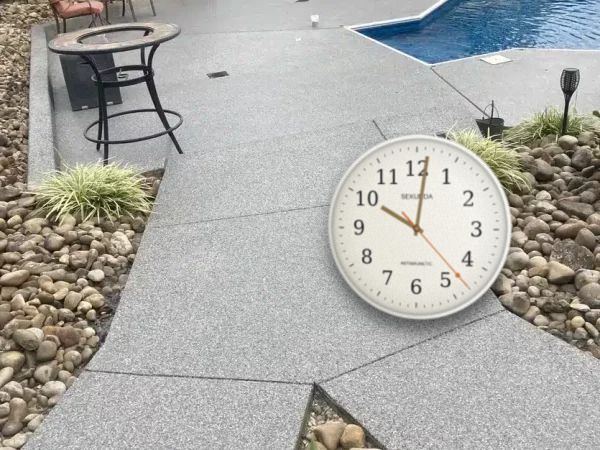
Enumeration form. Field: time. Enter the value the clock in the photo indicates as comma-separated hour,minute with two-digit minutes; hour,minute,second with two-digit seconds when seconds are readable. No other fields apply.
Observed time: 10,01,23
